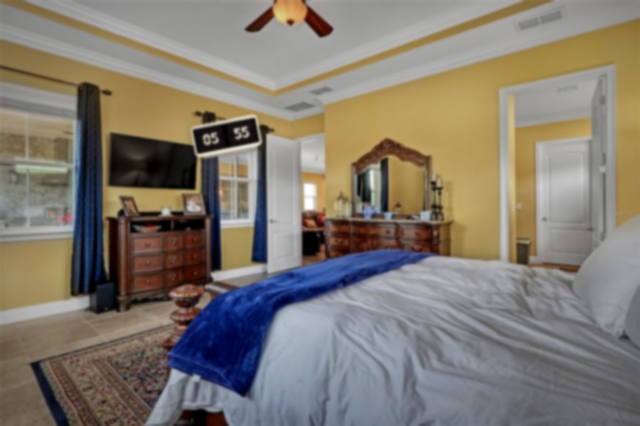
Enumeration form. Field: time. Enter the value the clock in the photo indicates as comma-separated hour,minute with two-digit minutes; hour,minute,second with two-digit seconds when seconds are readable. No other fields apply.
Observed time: 5,55
